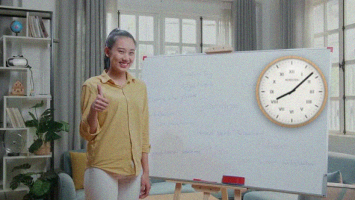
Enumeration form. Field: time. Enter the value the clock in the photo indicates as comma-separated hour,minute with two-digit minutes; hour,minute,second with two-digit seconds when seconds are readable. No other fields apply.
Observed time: 8,08
